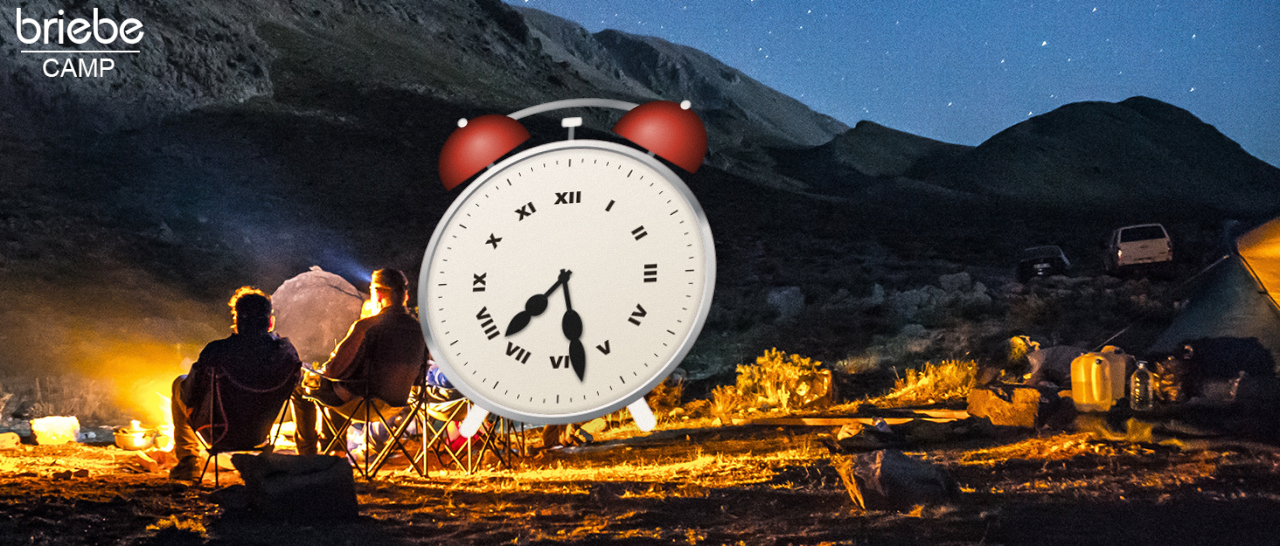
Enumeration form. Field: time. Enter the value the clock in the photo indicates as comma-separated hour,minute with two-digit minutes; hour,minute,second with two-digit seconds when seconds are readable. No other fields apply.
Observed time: 7,28
